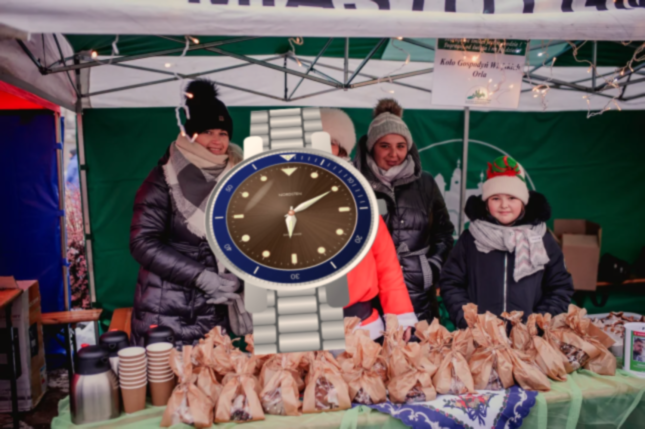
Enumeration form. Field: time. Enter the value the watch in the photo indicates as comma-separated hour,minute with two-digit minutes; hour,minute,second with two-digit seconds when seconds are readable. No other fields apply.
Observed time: 6,10
